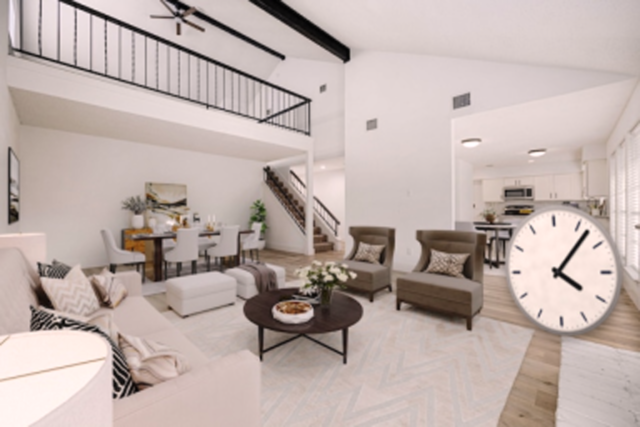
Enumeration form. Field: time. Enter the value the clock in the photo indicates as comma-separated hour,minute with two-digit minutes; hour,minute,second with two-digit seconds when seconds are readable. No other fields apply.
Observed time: 4,07
